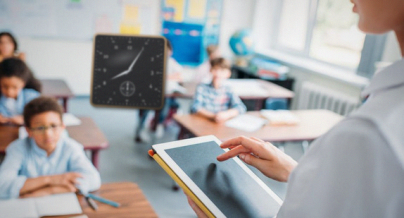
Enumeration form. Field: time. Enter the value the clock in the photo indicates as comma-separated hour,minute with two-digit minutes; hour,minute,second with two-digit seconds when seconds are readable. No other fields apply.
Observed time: 8,05
